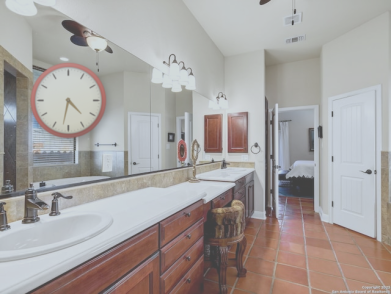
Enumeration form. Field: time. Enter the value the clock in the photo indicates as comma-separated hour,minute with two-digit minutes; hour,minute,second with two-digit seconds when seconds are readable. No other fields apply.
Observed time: 4,32
